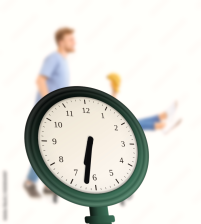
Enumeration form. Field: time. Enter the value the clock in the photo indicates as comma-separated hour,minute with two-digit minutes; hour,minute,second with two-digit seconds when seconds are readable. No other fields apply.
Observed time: 6,32
